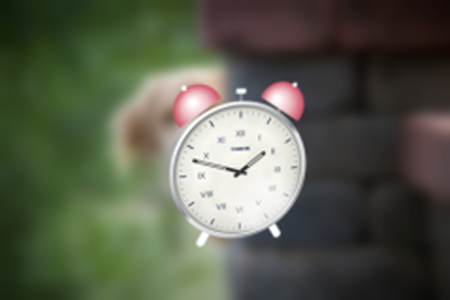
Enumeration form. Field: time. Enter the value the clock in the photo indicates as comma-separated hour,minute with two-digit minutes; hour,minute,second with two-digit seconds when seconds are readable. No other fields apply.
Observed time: 1,48
